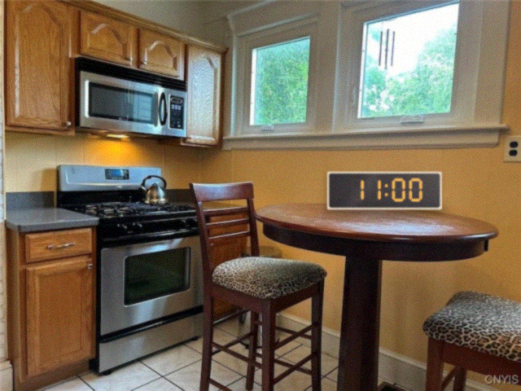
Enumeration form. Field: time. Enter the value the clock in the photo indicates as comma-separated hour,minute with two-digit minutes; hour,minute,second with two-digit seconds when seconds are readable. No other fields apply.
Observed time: 11,00
